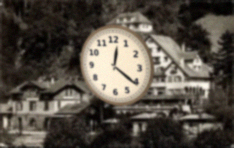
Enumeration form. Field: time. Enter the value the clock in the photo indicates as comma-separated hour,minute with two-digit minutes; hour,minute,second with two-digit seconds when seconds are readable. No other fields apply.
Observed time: 12,21
